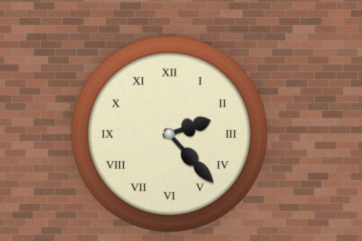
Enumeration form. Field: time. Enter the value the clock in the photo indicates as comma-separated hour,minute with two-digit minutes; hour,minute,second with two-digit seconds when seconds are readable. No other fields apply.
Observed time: 2,23
